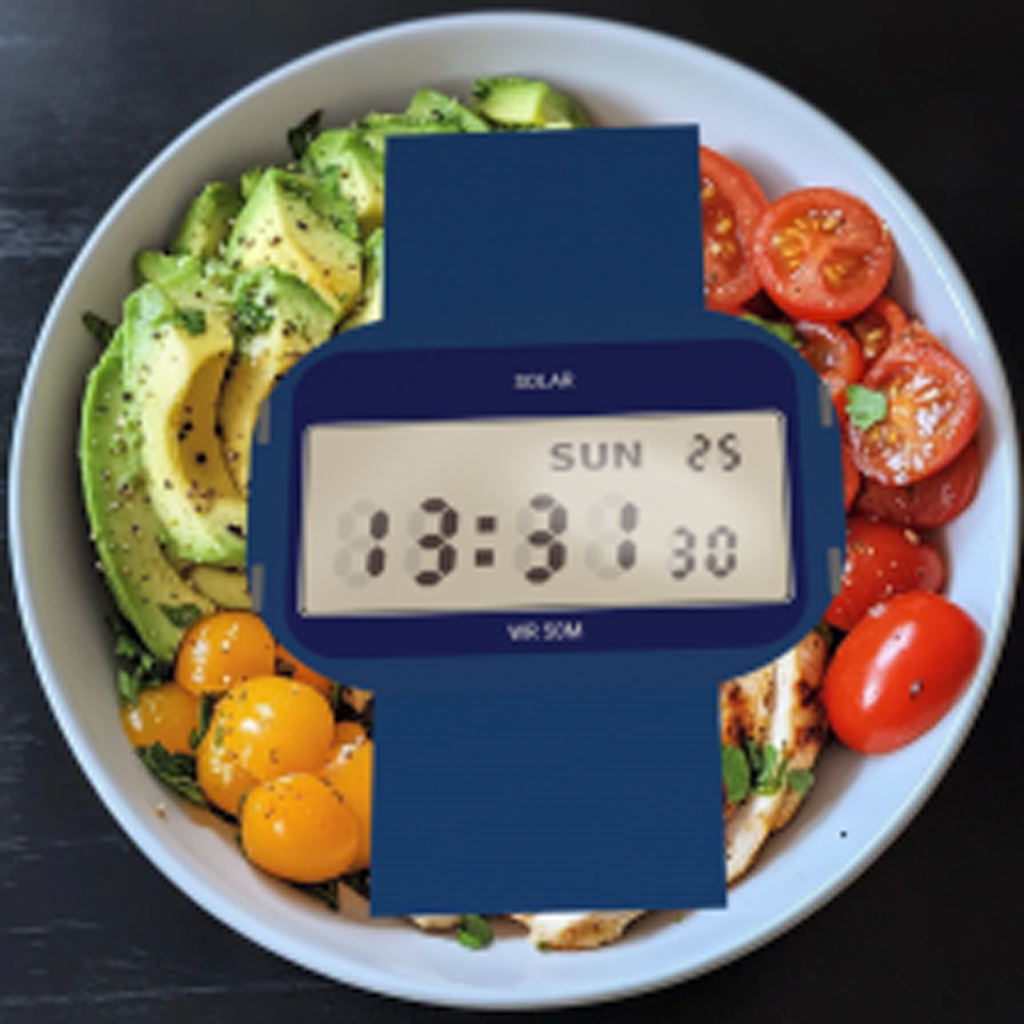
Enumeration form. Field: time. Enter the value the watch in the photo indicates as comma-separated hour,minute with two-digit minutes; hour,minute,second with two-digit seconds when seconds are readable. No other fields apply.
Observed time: 13,31,30
